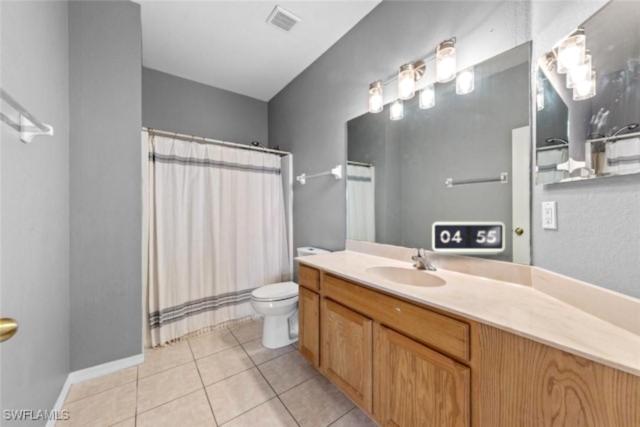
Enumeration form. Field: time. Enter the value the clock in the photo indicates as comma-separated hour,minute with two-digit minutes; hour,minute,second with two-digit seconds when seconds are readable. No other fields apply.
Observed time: 4,55
